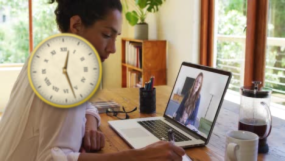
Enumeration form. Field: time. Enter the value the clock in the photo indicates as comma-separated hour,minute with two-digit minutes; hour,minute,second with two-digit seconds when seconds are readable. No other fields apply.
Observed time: 12,27
